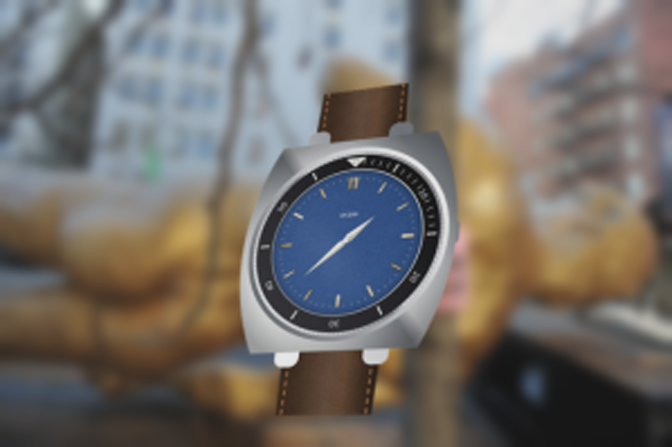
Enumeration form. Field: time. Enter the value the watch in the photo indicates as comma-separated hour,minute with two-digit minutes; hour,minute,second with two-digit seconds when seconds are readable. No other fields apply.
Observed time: 1,38
